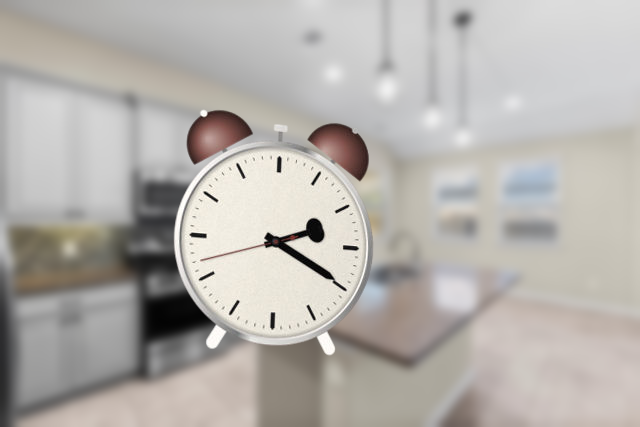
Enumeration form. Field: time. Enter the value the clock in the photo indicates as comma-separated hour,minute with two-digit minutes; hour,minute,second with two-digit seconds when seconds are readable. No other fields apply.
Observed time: 2,19,42
